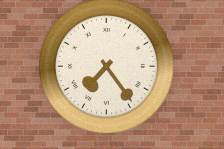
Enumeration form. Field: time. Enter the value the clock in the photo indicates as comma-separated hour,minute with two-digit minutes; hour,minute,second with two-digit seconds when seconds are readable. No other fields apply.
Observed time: 7,24
